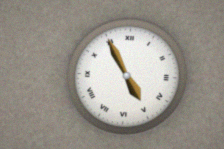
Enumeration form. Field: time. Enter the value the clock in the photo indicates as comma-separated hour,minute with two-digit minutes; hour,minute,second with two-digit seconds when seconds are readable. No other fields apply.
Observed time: 4,55
